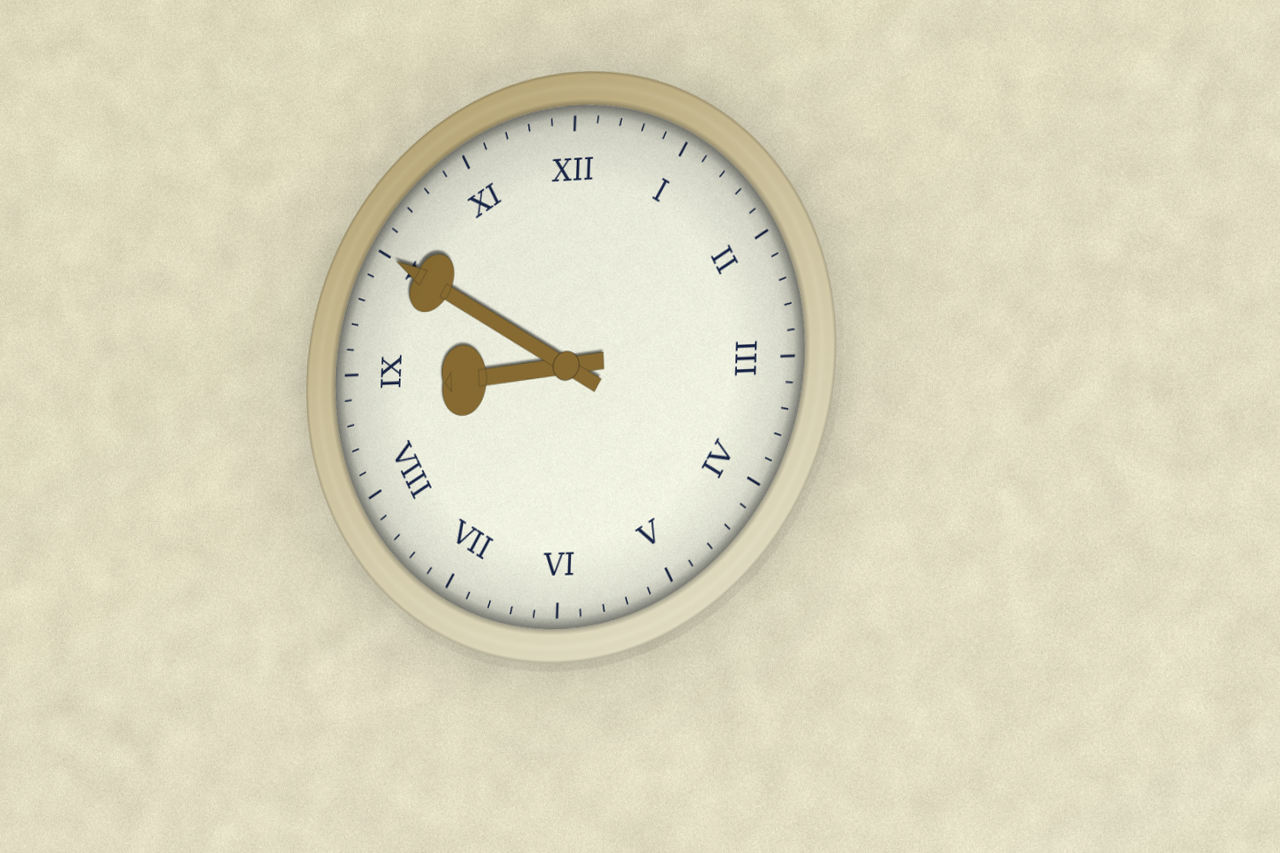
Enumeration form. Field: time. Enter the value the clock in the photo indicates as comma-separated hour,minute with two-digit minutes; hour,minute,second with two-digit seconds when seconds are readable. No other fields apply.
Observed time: 8,50
